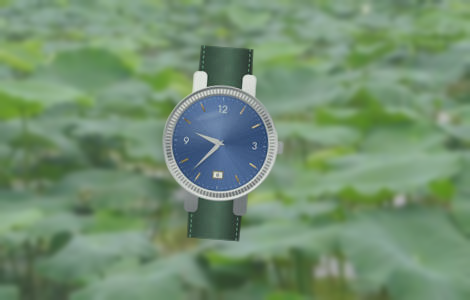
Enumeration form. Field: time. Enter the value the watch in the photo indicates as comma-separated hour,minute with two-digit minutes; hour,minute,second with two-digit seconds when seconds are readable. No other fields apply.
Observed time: 9,37
